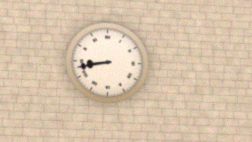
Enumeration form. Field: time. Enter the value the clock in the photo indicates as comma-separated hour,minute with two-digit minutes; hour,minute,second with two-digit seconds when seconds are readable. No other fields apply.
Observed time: 8,43
